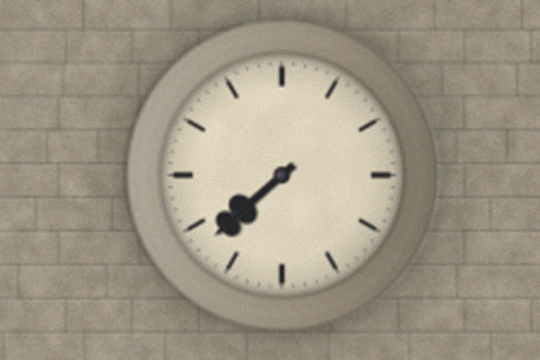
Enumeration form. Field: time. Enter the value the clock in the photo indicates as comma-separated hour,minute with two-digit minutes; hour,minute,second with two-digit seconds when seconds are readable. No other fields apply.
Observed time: 7,38
